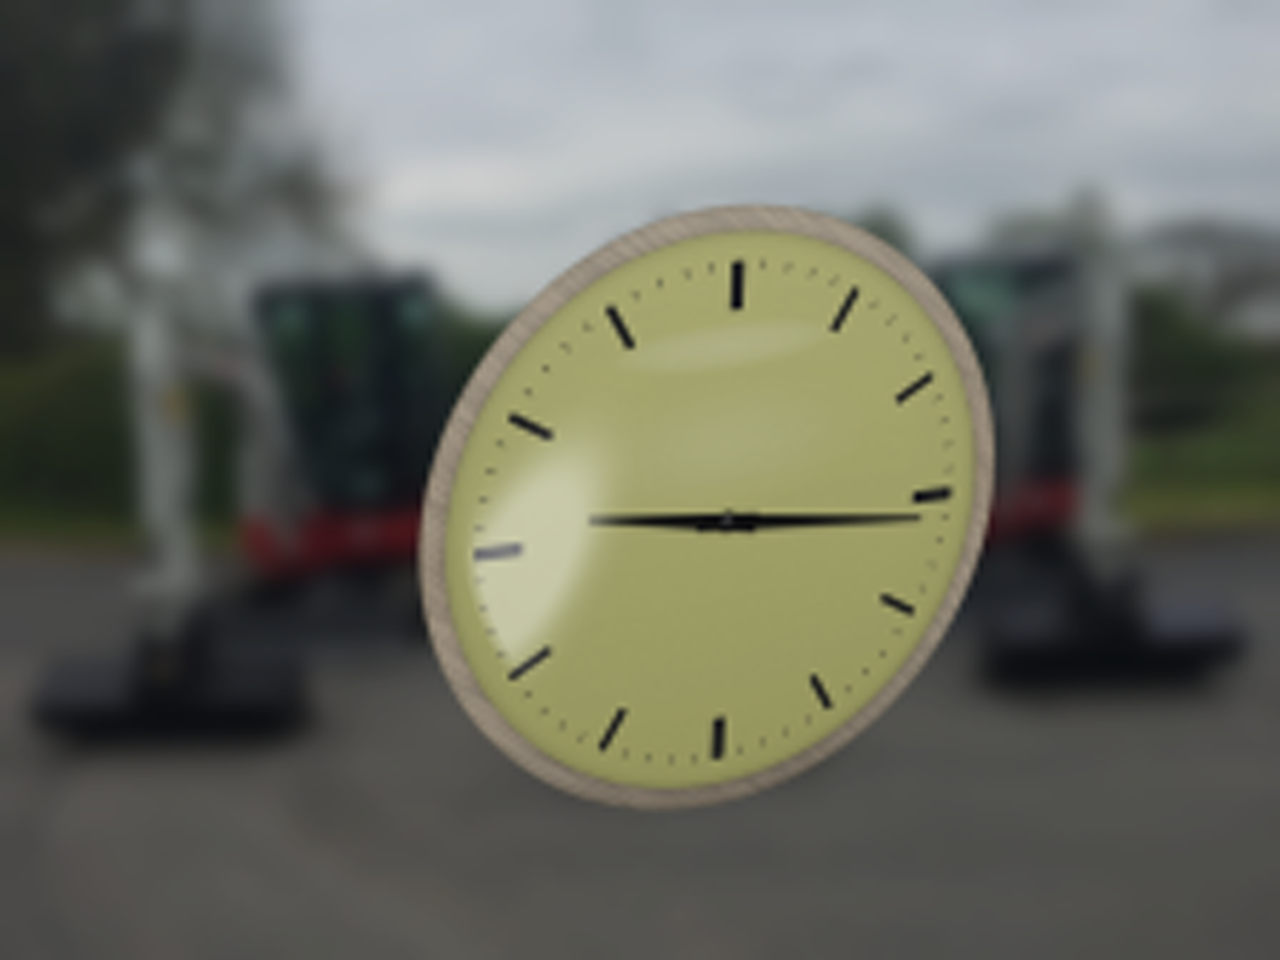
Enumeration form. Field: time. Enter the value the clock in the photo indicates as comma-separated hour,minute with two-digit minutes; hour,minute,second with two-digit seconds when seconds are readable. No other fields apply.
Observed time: 9,16
